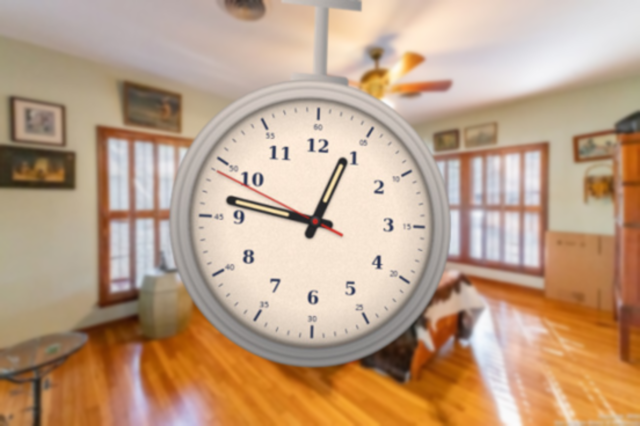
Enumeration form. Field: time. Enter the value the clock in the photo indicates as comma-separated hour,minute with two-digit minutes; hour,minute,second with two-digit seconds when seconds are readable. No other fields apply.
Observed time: 12,46,49
